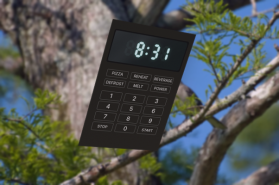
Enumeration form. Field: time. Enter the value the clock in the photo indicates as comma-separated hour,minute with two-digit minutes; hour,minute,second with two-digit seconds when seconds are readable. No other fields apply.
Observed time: 8,31
